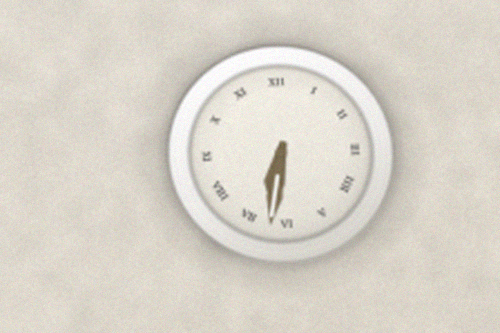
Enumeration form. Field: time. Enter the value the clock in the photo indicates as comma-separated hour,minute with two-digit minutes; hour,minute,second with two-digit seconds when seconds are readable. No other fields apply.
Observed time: 6,32
